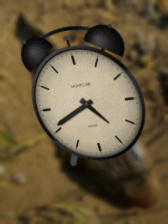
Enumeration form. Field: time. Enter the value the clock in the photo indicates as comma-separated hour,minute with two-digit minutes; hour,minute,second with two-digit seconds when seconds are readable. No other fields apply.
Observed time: 4,41
